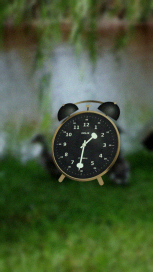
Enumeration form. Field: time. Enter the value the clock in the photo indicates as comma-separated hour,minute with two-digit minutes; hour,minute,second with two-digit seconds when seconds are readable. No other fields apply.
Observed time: 1,31
